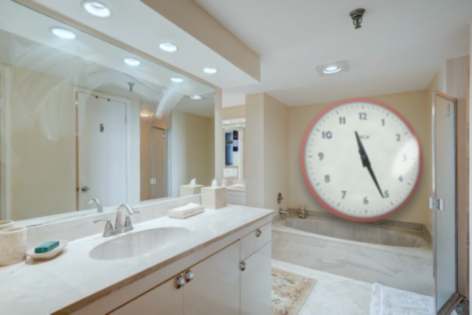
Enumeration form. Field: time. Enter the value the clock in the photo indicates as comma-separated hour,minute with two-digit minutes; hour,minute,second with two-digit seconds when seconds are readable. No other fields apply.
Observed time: 11,26
